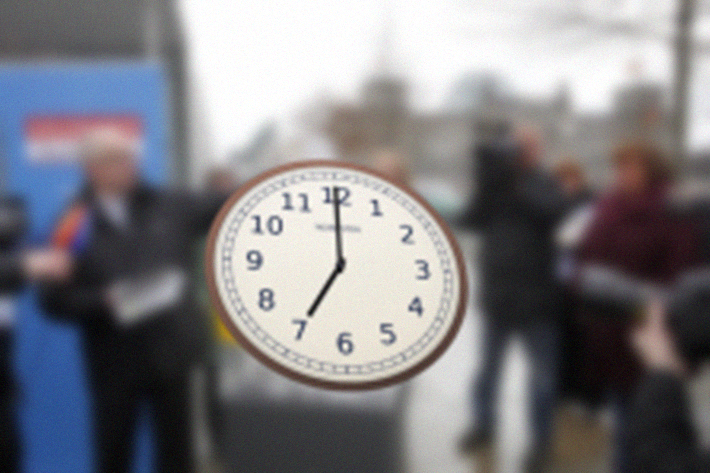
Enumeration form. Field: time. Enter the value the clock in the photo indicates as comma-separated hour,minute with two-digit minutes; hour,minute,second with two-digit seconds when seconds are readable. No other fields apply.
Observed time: 7,00
